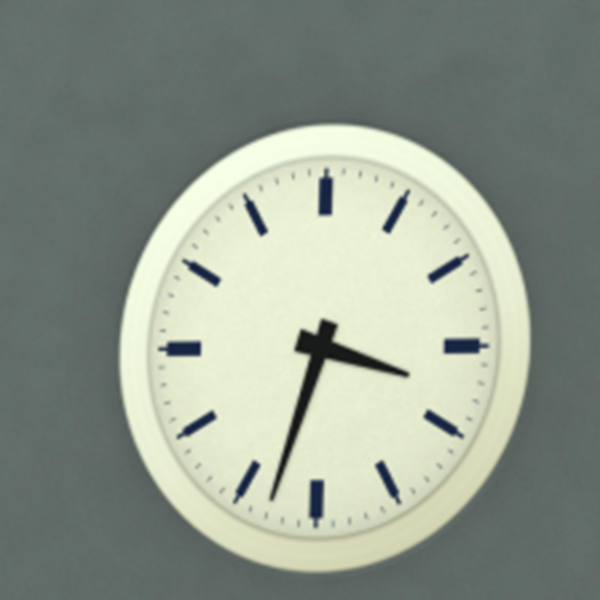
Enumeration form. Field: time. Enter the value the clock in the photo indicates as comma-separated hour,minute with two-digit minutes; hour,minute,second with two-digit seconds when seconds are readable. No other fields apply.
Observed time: 3,33
